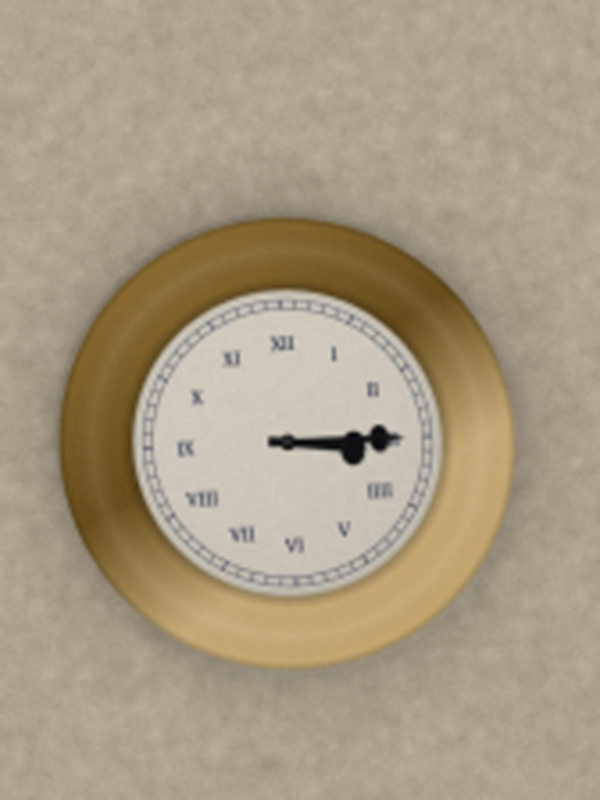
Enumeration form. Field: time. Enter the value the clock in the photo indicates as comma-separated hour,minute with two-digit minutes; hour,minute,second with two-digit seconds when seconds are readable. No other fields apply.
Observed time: 3,15
